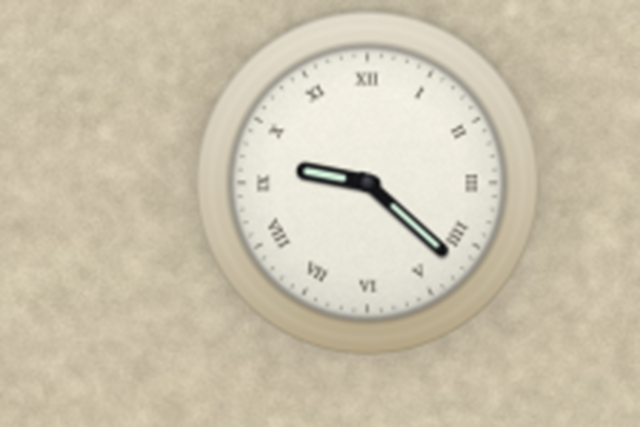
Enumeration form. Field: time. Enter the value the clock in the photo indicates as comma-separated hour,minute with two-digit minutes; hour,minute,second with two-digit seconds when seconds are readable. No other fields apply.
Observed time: 9,22
